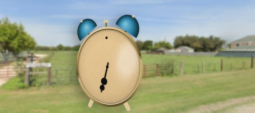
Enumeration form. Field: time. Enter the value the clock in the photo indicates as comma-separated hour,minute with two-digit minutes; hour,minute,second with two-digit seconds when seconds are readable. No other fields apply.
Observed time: 6,33
